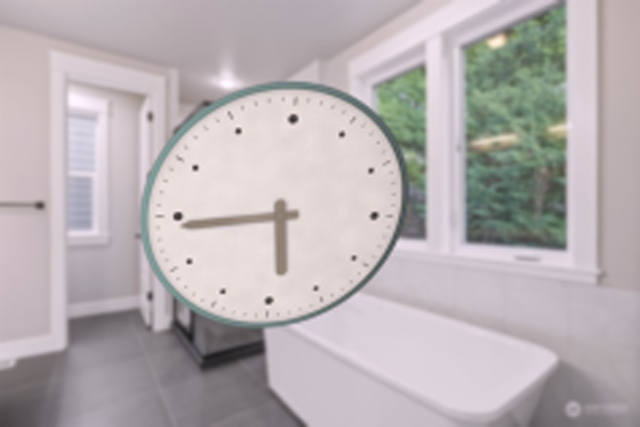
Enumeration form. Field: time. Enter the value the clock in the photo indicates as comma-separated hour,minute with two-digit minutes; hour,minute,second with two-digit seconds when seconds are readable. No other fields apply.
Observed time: 5,44
